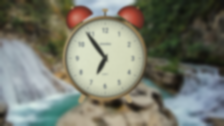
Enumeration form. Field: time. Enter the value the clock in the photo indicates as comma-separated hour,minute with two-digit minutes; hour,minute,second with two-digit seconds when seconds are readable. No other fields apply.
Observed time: 6,54
